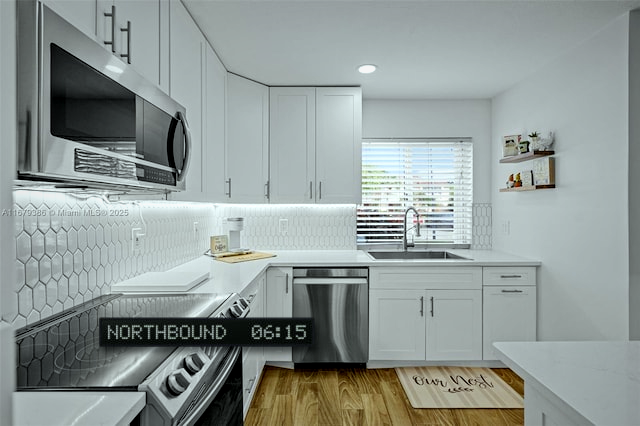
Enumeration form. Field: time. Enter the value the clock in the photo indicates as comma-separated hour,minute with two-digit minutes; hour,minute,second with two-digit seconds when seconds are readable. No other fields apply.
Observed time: 6,15
